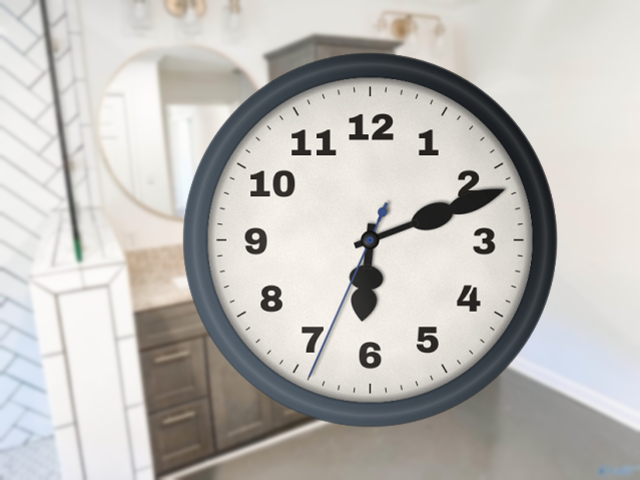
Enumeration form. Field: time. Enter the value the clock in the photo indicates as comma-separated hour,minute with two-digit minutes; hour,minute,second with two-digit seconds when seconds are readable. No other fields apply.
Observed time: 6,11,34
